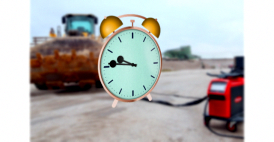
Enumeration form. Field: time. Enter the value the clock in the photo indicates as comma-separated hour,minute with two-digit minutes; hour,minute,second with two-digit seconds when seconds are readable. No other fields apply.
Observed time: 9,46
